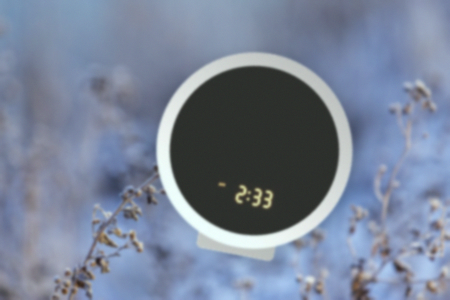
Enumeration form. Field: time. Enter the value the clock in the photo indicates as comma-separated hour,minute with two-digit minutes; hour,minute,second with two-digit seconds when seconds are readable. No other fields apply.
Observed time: 2,33
